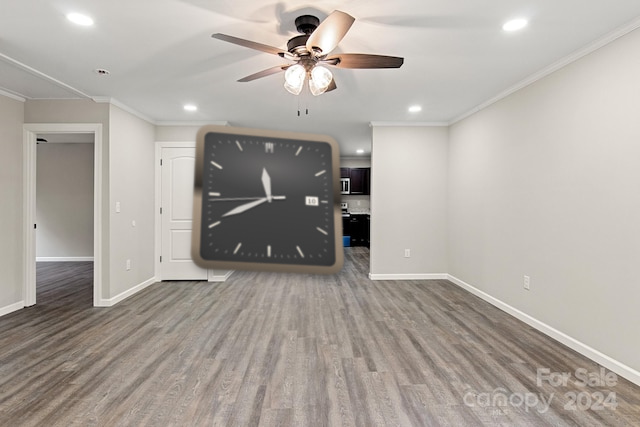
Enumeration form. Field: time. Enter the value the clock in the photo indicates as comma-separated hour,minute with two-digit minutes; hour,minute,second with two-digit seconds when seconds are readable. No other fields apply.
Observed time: 11,40,44
